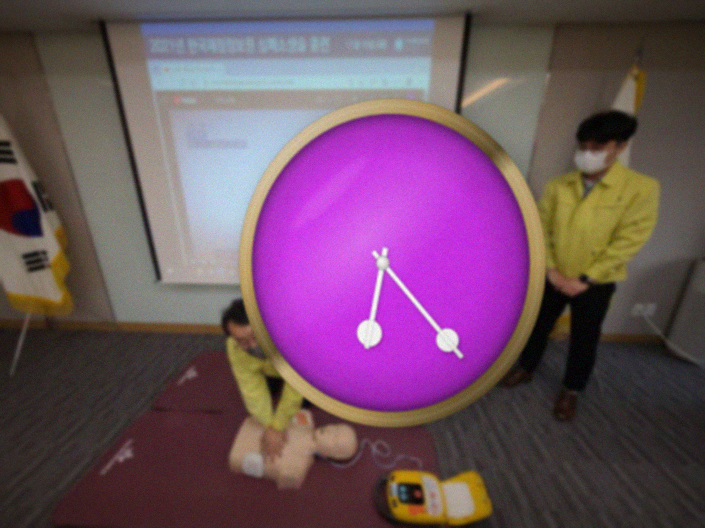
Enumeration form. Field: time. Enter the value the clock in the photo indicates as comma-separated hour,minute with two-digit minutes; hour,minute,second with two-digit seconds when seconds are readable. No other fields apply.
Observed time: 6,23
